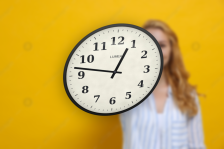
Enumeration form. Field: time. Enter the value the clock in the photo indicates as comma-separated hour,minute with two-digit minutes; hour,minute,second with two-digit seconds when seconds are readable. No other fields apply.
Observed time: 12,47
